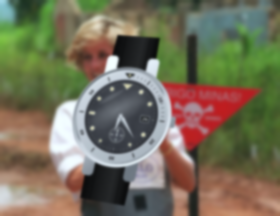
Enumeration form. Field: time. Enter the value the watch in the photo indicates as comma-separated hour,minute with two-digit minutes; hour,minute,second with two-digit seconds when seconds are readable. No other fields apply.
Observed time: 6,23
